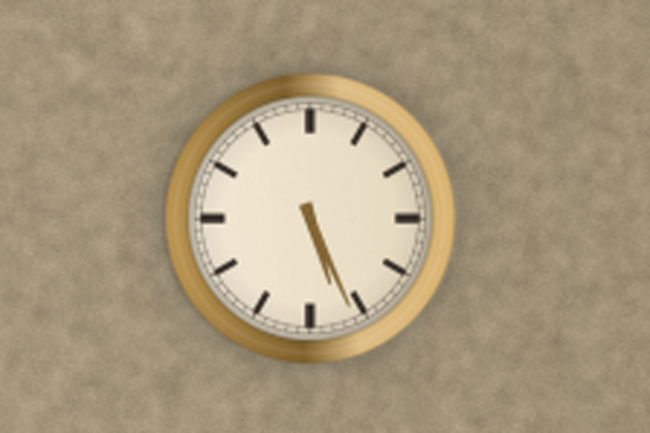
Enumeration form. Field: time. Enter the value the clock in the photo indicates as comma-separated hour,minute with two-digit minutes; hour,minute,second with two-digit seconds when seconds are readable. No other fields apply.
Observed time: 5,26
